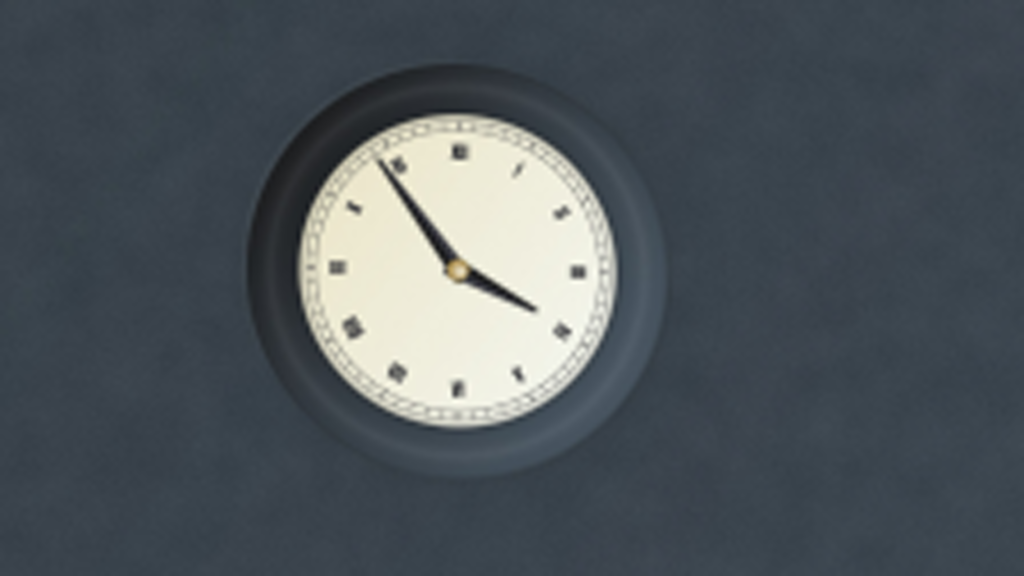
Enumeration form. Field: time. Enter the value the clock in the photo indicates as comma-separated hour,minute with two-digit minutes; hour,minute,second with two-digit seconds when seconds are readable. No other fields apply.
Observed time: 3,54
